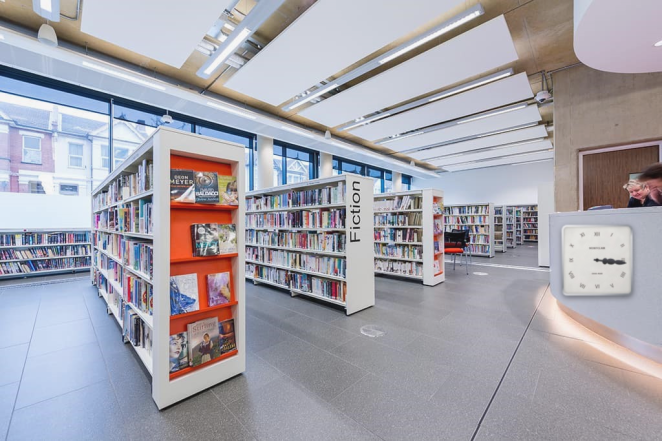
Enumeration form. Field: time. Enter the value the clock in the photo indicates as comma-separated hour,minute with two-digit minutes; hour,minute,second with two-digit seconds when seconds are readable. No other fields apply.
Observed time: 3,16
